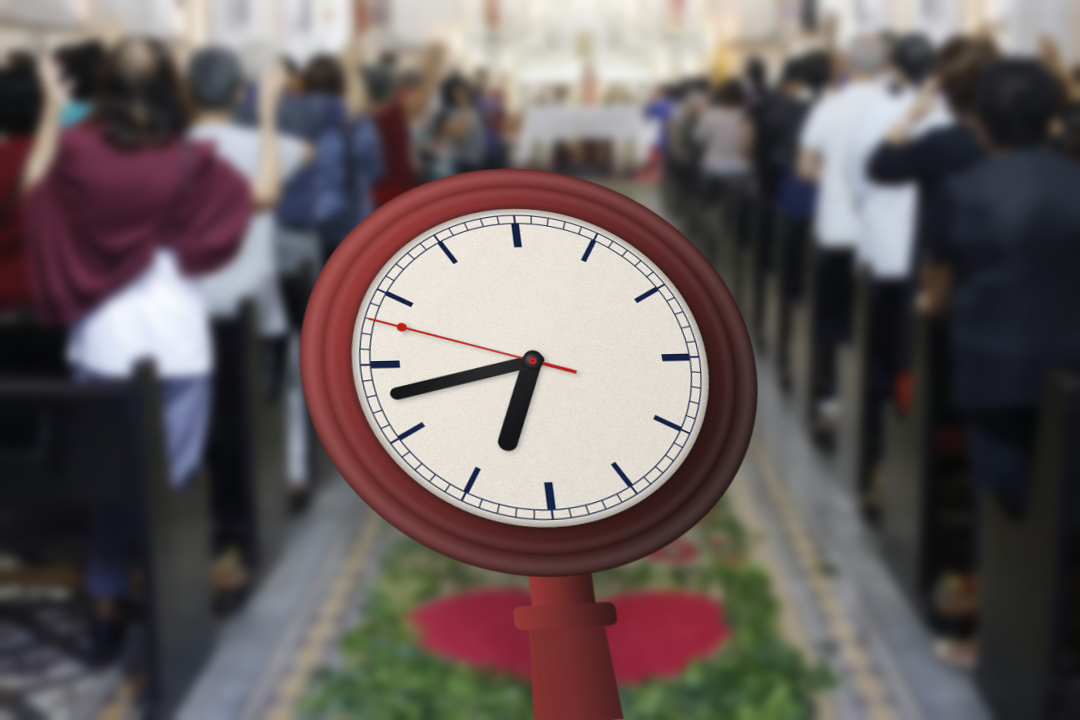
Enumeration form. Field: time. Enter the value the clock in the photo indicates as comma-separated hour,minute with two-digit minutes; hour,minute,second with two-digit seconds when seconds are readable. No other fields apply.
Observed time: 6,42,48
